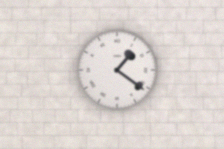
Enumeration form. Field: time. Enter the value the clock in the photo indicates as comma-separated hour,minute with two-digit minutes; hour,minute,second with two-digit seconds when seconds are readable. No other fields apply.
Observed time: 1,21
